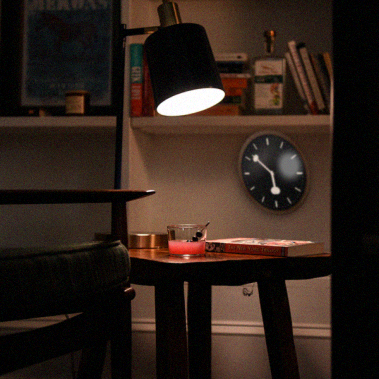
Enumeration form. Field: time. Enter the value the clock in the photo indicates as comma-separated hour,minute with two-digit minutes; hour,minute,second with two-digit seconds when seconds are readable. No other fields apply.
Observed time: 5,52
